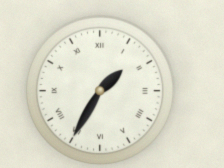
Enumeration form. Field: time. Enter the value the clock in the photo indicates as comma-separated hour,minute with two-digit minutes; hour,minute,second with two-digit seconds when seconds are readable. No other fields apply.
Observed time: 1,35
